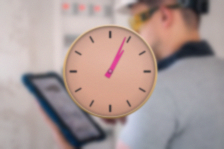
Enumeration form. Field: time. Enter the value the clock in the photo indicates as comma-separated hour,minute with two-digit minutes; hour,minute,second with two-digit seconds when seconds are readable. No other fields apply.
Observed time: 1,04
